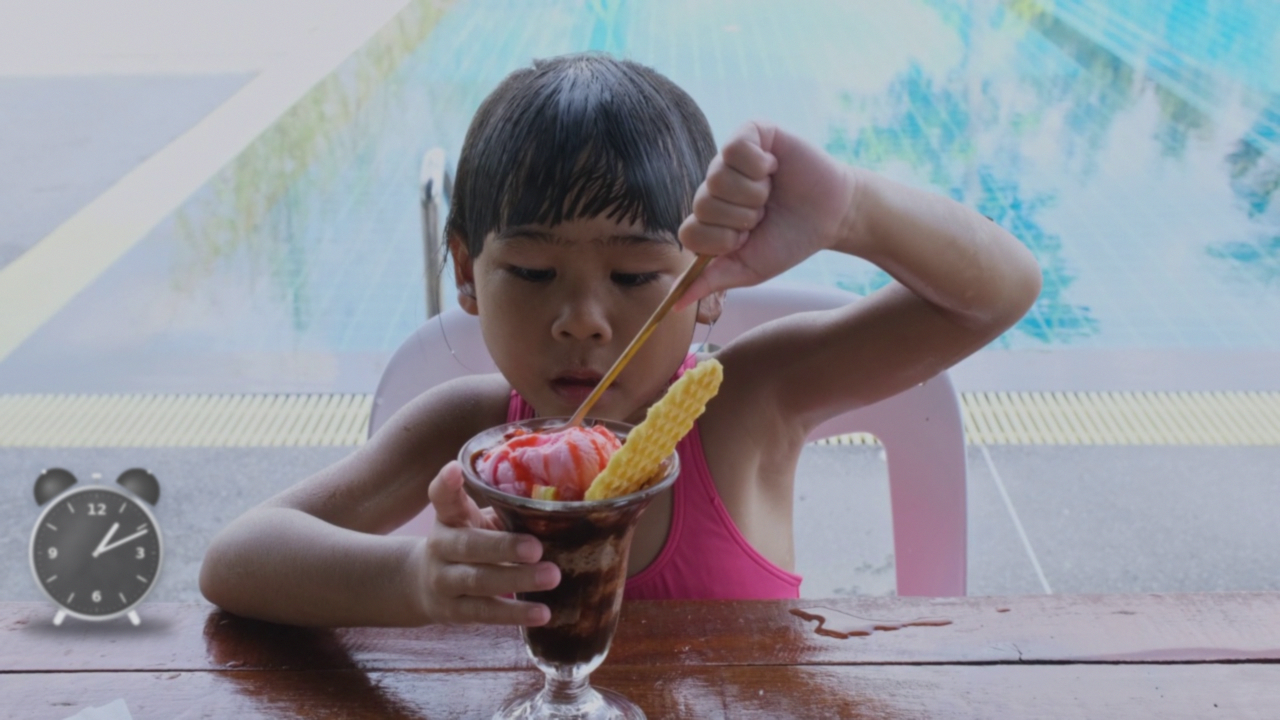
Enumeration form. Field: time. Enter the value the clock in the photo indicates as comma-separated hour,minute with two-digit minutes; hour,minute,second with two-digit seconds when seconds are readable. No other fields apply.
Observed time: 1,11
